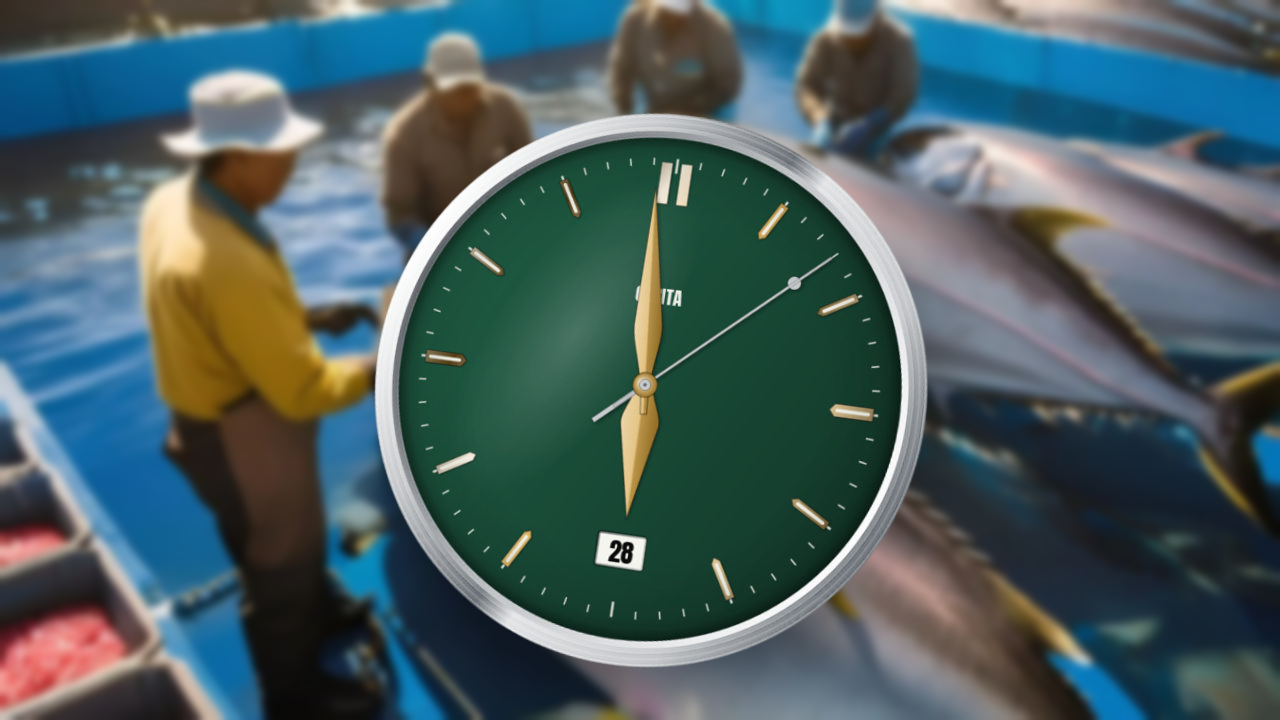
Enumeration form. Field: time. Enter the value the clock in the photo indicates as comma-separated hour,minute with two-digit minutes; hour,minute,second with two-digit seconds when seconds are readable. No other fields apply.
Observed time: 5,59,08
